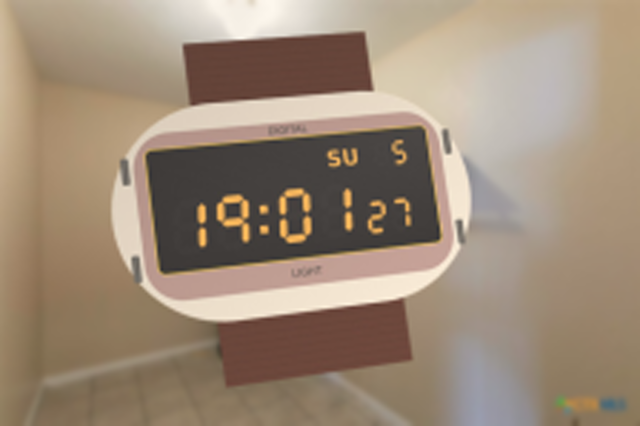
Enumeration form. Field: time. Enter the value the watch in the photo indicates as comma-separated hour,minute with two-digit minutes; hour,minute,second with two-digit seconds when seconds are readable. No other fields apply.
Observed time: 19,01,27
